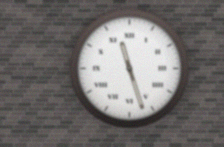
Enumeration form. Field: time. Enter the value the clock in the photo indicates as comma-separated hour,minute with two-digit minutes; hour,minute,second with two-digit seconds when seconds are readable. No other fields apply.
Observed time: 11,27
